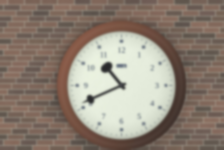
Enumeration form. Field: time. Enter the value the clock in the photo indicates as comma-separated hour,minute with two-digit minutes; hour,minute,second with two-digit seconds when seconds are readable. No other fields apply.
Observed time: 10,41
